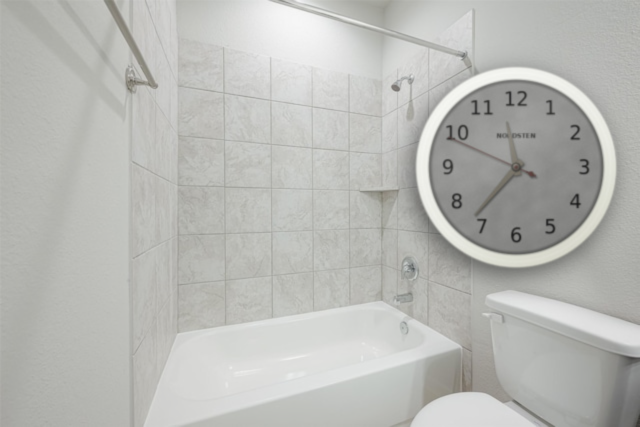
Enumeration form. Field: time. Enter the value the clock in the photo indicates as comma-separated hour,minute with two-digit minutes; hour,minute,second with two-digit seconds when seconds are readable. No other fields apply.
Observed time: 11,36,49
